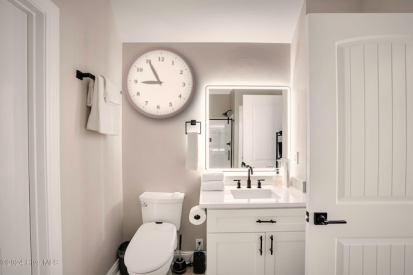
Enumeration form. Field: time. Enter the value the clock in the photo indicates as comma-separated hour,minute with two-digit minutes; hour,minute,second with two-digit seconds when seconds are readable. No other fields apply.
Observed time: 8,55
